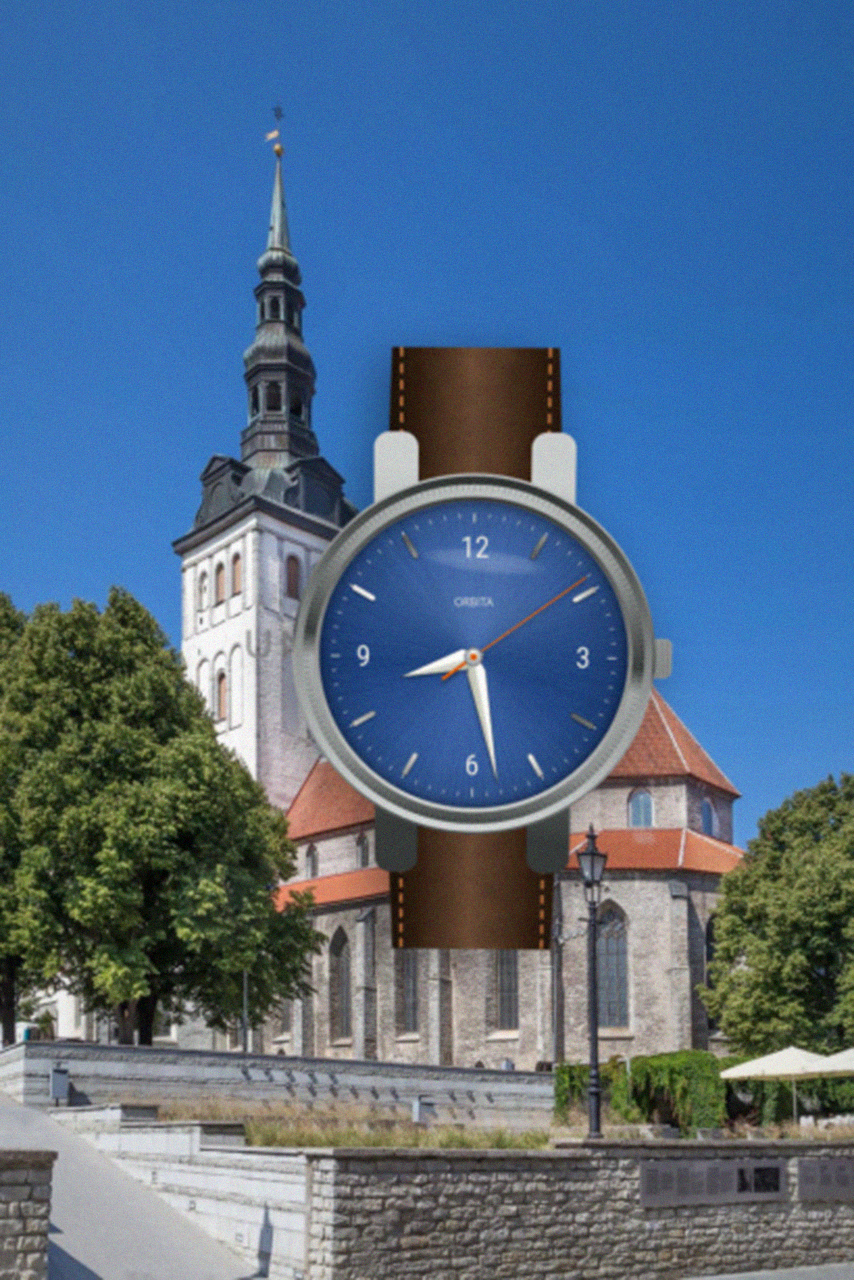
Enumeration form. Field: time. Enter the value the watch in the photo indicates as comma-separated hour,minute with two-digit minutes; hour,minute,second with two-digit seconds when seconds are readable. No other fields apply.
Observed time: 8,28,09
